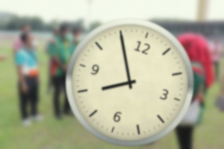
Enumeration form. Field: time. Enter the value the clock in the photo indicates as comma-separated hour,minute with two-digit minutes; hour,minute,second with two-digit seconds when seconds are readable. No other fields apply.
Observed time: 7,55
